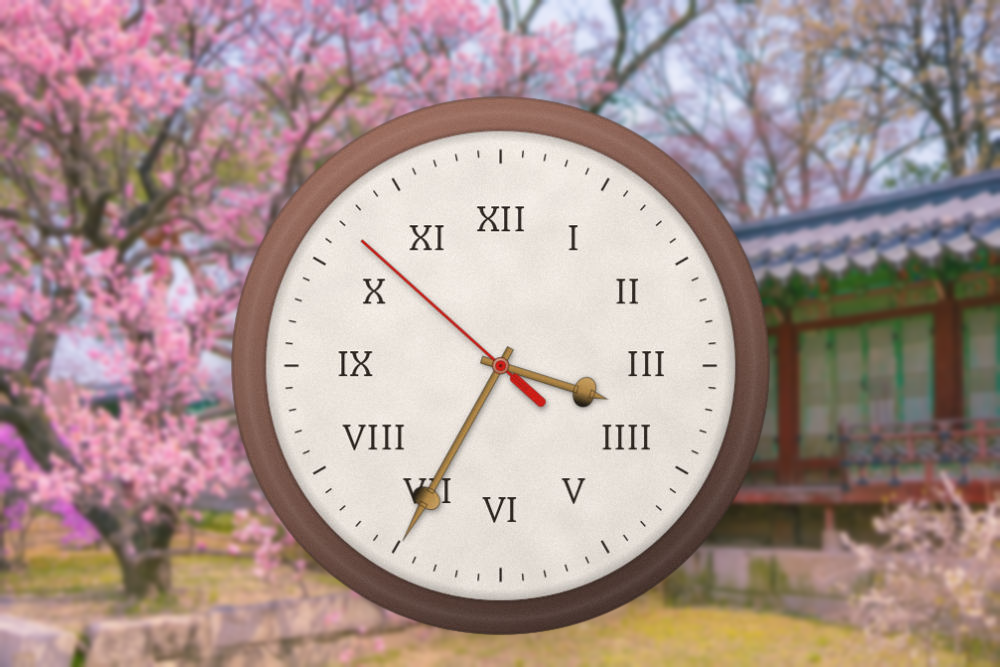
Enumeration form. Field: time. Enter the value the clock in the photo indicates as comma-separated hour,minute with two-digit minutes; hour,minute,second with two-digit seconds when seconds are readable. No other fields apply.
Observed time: 3,34,52
